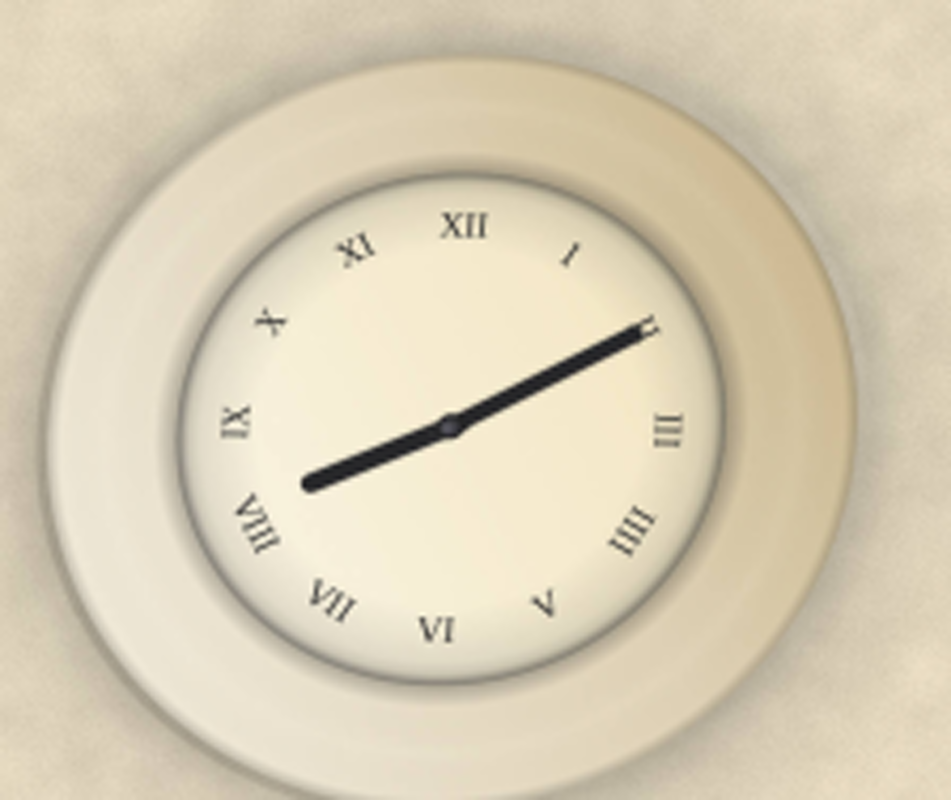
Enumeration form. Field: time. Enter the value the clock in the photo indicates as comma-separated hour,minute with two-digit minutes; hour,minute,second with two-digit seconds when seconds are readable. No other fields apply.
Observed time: 8,10
